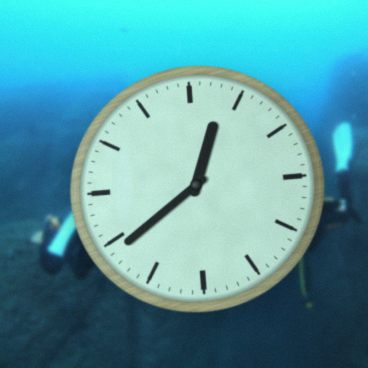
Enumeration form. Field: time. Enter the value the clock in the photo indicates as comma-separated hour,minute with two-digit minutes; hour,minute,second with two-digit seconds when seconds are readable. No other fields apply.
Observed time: 12,39
